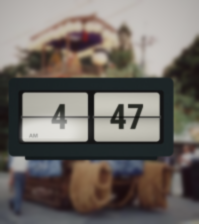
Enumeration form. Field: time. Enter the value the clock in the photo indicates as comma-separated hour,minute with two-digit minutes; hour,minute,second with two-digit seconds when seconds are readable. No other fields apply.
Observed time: 4,47
